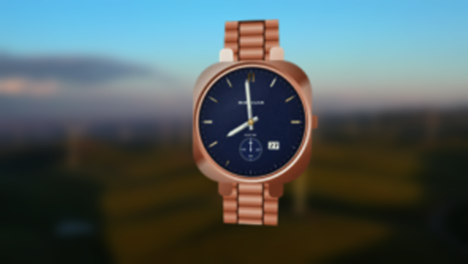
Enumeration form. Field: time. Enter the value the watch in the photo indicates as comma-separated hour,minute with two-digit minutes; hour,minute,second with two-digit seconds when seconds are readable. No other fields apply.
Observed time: 7,59
